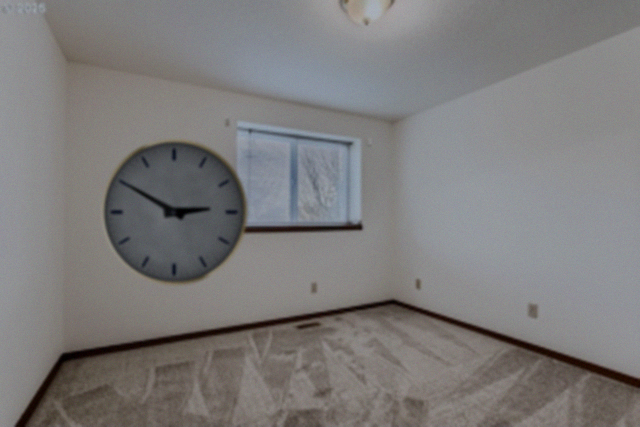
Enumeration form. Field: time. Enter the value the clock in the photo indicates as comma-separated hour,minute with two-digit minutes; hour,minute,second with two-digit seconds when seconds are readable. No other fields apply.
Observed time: 2,50
